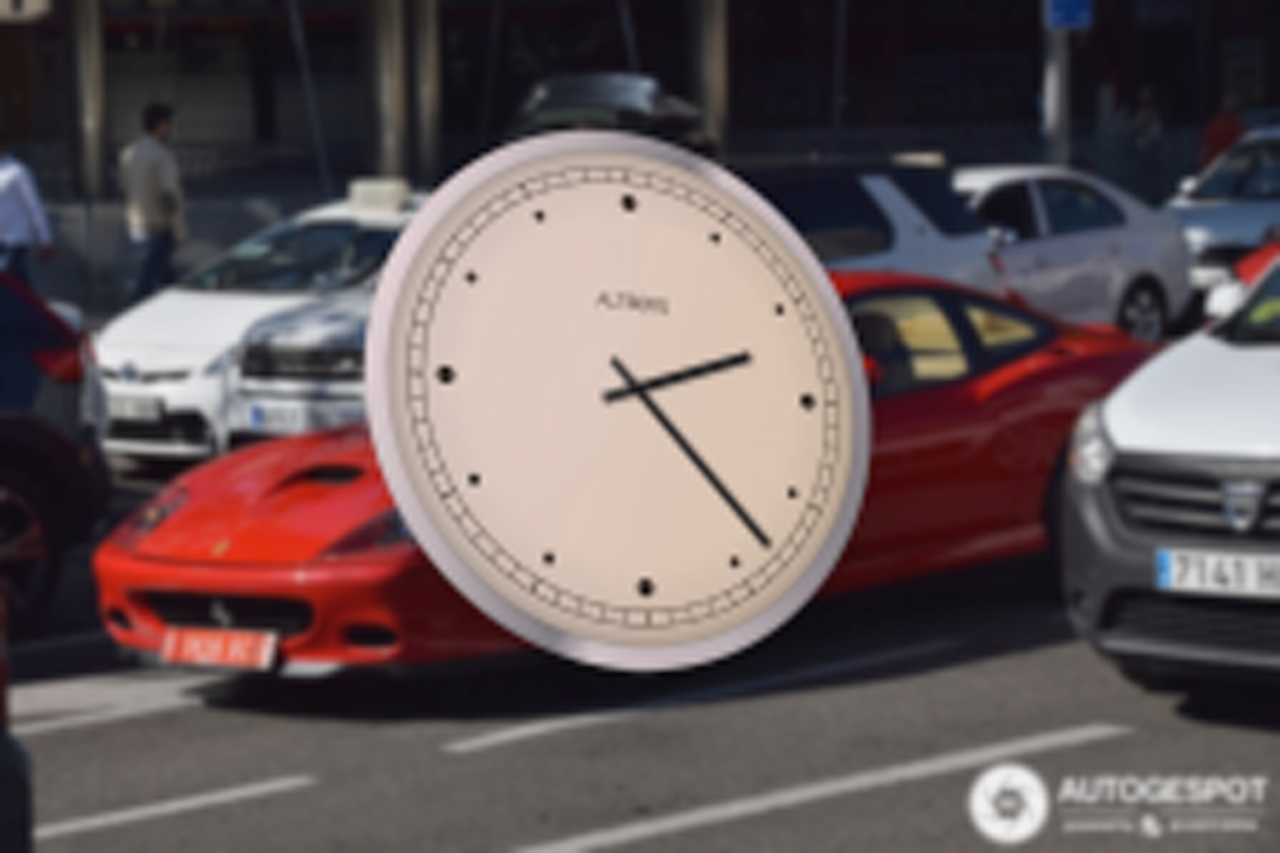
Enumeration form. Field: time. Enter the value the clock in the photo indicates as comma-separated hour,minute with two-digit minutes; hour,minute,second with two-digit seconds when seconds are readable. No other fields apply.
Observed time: 2,23
